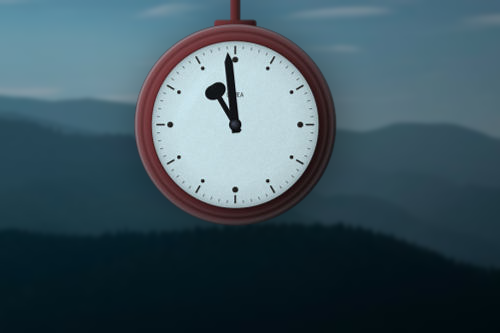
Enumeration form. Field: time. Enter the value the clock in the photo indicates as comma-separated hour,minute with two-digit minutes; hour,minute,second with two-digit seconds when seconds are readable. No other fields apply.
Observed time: 10,59
